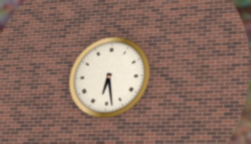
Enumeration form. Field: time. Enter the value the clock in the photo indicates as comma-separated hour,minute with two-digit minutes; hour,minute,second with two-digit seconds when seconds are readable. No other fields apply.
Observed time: 6,28
